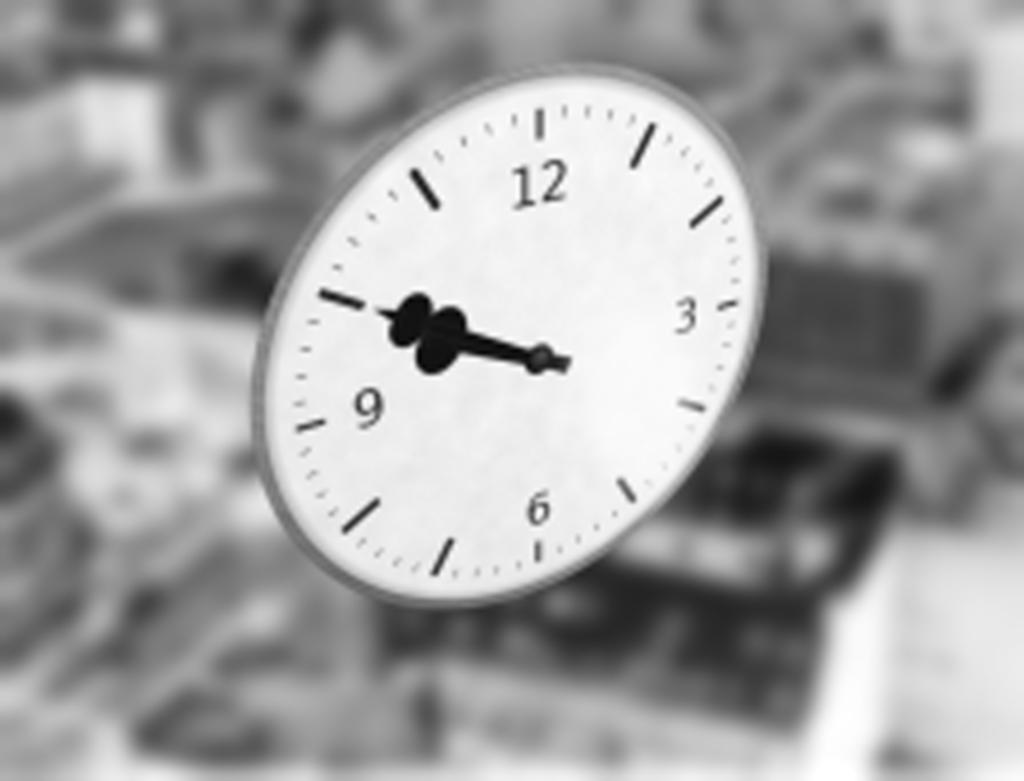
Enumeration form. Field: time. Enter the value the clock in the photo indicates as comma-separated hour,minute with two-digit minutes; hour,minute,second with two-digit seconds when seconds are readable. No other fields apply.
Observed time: 9,50
